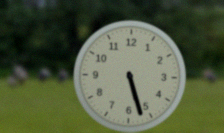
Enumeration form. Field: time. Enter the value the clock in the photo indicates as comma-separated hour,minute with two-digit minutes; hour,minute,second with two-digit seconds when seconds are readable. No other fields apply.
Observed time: 5,27
